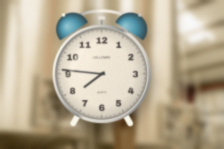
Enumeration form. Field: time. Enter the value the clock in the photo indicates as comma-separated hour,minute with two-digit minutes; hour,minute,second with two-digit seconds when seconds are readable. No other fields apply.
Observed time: 7,46
